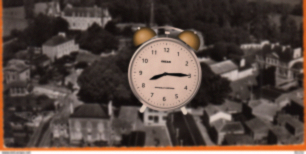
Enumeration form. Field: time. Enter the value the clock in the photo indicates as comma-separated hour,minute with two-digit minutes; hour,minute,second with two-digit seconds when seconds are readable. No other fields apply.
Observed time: 8,15
